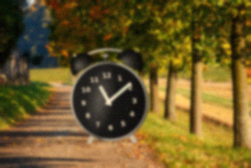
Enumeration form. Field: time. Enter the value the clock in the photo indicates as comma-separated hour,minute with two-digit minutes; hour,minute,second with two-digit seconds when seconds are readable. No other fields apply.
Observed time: 11,09
